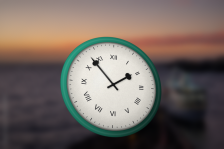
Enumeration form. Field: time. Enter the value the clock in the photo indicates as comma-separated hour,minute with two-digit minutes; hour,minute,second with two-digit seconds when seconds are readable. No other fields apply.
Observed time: 1,53
